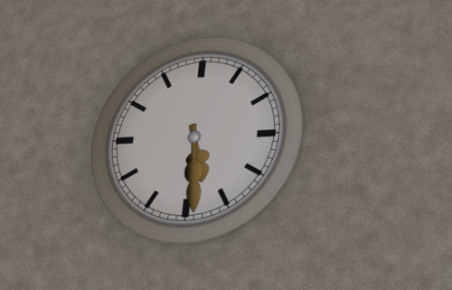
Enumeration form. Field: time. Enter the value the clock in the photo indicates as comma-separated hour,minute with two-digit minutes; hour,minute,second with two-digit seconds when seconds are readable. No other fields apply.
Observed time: 5,29
